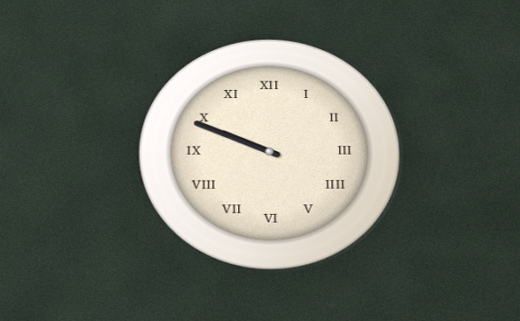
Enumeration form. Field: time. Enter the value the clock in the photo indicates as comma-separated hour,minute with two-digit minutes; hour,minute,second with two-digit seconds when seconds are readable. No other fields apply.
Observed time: 9,49
